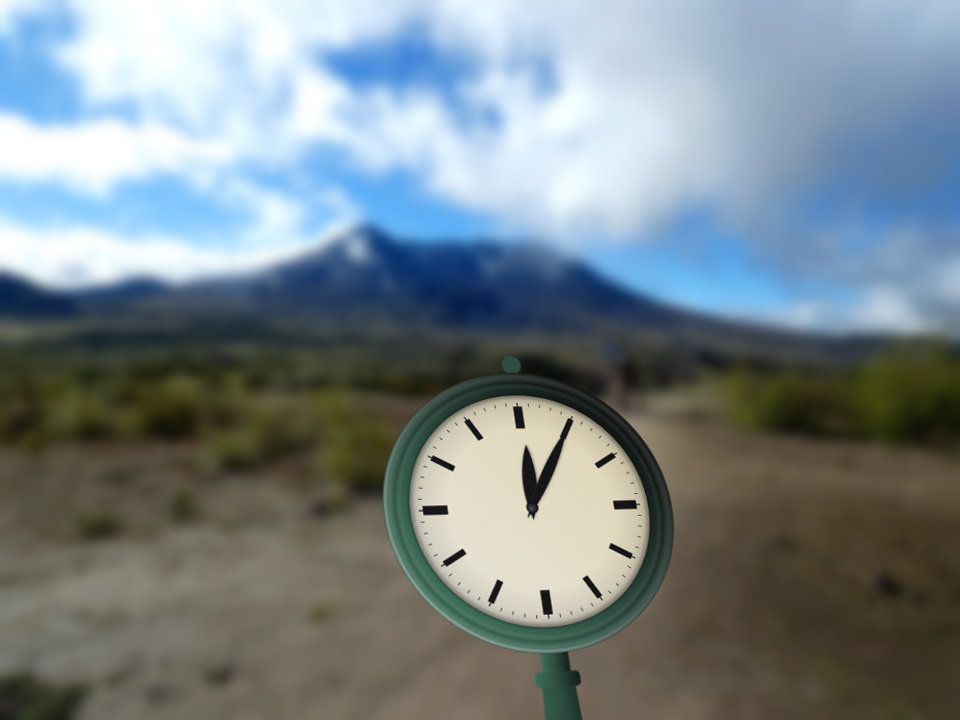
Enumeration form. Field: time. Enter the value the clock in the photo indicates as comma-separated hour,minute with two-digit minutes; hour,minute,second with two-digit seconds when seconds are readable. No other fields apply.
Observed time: 12,05
